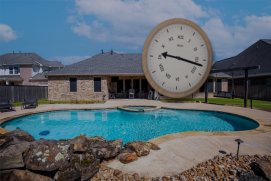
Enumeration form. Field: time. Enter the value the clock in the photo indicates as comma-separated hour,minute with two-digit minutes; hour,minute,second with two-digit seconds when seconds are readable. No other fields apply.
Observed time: 9,17
